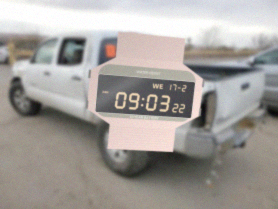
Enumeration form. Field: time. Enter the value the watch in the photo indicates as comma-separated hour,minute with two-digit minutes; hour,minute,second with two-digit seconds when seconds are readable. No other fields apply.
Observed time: 9,03
